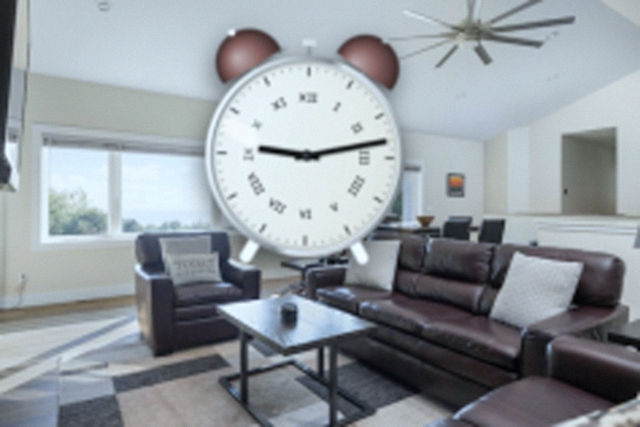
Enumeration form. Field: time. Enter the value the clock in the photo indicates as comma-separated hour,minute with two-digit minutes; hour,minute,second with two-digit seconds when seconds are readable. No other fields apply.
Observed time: 9,13
